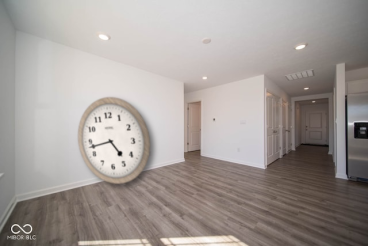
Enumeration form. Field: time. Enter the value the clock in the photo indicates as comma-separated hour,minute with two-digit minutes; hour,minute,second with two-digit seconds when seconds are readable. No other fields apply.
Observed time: 4,43
